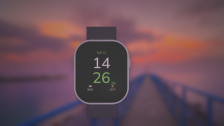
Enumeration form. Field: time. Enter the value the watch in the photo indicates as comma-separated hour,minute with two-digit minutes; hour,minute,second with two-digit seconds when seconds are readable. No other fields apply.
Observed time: 14,26
